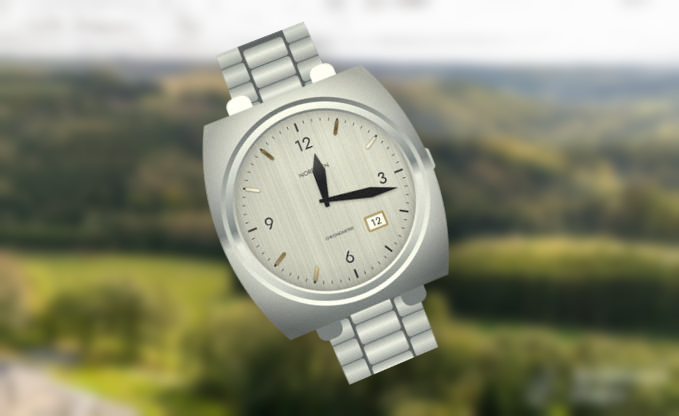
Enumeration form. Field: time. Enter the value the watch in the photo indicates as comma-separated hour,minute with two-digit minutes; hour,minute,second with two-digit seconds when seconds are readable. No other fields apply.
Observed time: 12,17
